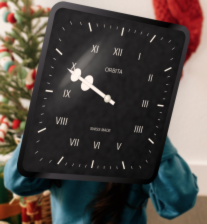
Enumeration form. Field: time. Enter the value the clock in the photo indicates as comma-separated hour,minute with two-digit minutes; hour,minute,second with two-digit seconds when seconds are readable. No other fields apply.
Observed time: 9,49
